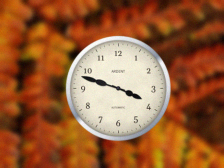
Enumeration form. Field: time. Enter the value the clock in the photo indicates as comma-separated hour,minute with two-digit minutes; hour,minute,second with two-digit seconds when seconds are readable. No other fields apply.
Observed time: 3,48
